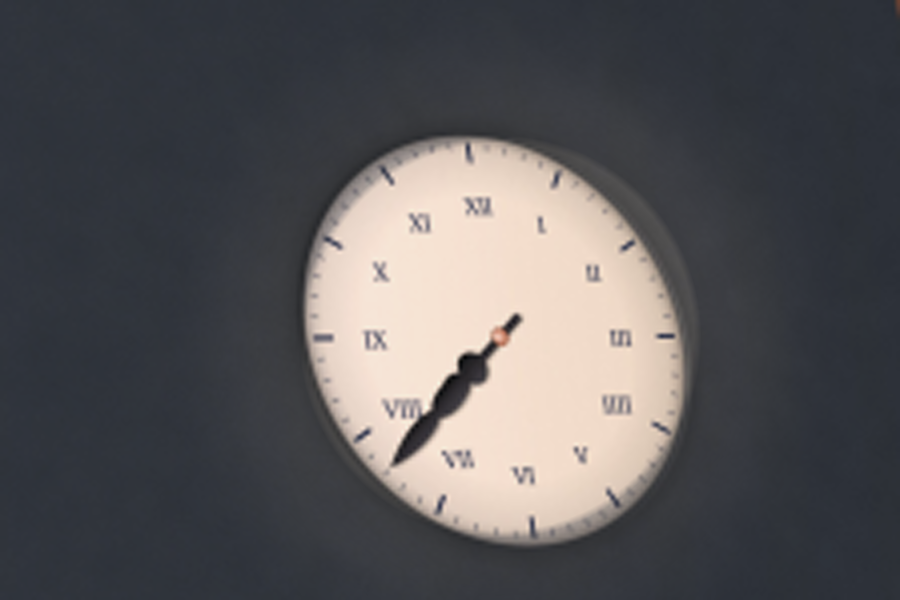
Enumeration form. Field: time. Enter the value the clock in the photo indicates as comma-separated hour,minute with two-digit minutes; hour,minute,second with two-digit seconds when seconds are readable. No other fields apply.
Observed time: 7,38
